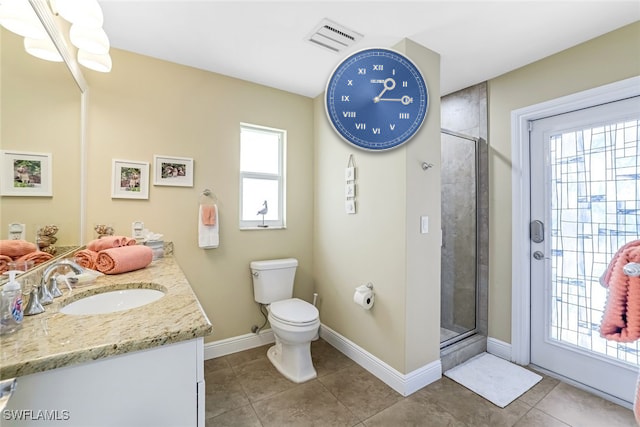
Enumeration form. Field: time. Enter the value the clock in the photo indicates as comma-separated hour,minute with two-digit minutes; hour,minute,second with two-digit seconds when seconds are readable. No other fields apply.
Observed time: 1,15
